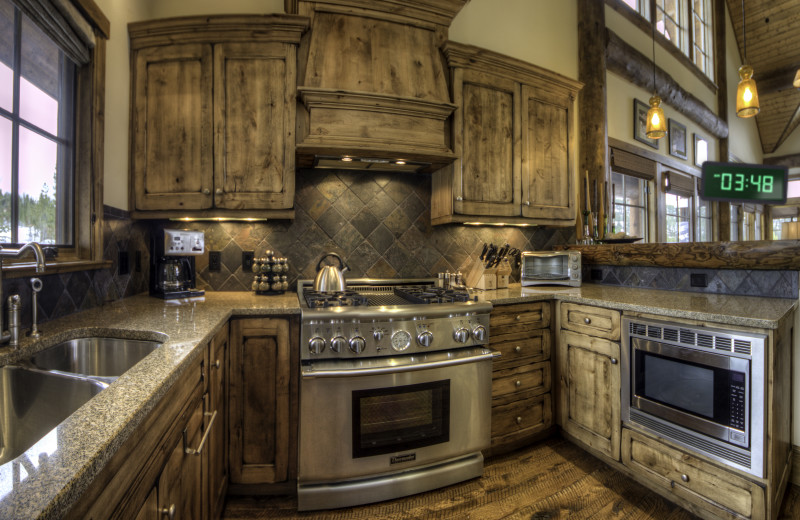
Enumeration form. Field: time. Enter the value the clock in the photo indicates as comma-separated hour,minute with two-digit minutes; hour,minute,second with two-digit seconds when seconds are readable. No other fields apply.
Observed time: 3,48
